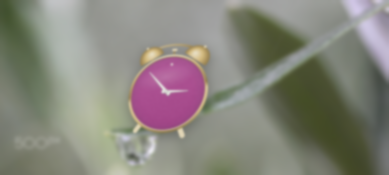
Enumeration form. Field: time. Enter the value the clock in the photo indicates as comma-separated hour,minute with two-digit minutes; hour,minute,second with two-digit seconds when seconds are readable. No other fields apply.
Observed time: 2,52
